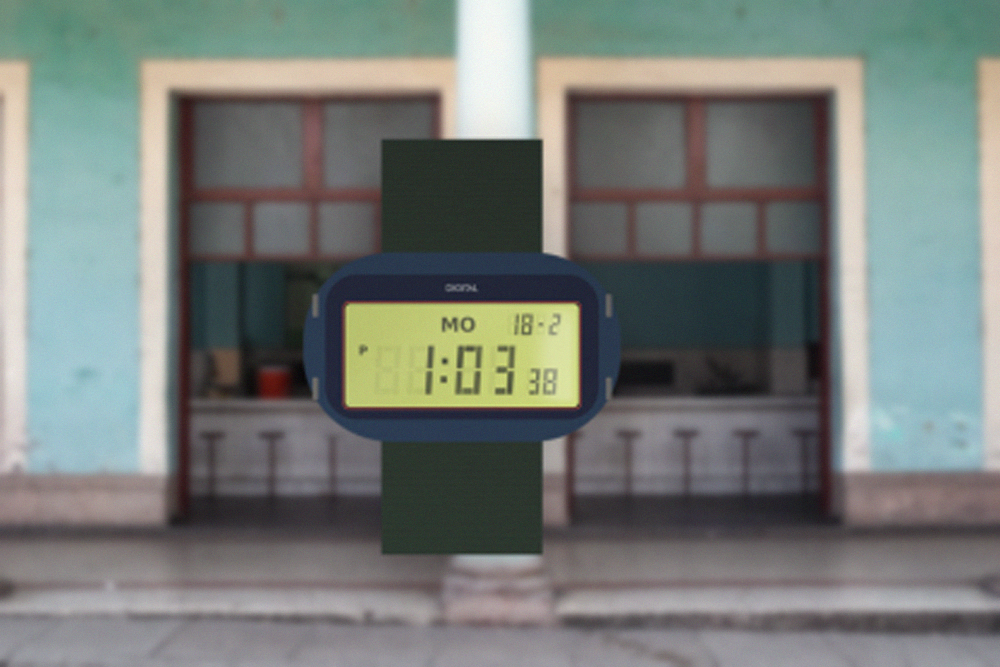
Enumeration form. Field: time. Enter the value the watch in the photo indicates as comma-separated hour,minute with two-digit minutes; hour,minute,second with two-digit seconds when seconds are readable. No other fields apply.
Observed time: 1,03,38
